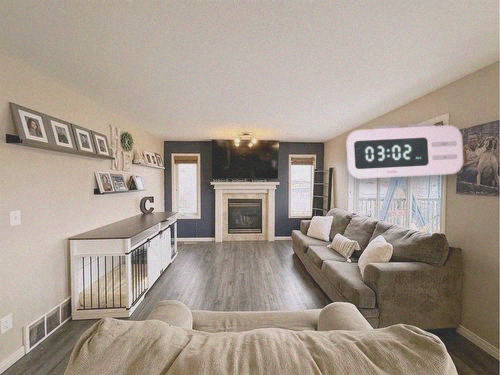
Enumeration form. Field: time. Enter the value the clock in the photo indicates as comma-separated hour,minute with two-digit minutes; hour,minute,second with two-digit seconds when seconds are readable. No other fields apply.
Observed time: 3,02
